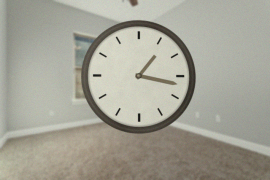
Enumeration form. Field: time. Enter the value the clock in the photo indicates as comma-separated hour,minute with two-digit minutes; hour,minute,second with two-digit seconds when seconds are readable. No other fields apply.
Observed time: 1,17
